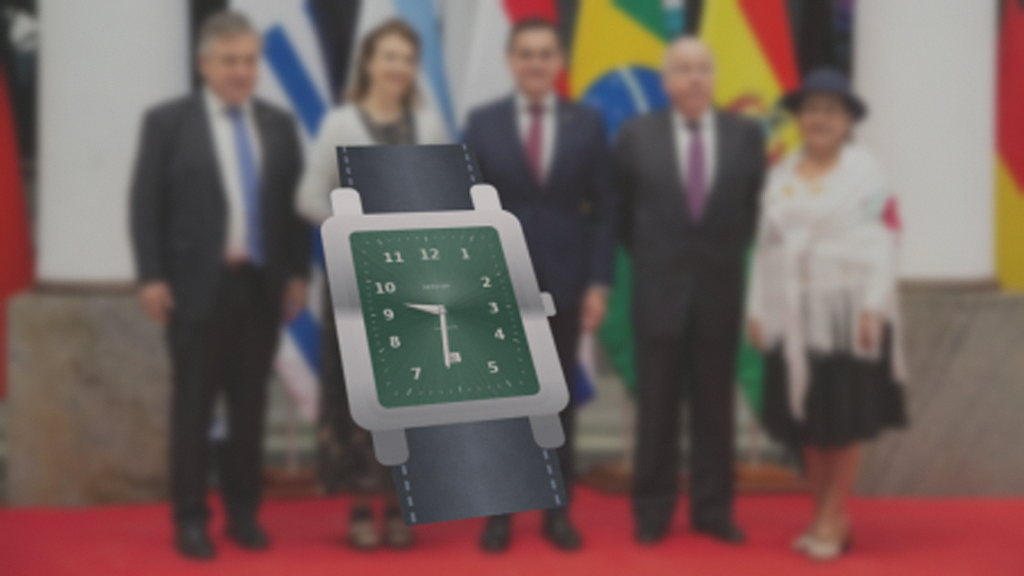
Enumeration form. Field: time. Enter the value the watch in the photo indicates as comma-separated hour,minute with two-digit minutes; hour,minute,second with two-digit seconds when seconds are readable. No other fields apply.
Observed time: 9,31
